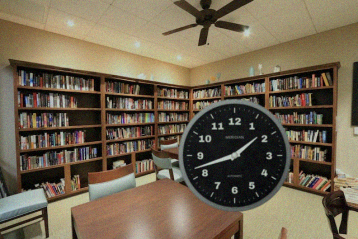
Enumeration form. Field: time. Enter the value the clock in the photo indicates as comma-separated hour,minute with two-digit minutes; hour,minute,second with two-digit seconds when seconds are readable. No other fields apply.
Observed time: 1,42
